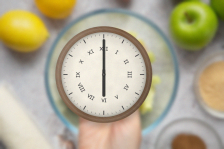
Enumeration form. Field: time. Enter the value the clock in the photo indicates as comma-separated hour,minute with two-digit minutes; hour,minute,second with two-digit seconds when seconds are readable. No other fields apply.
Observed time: 6,00
